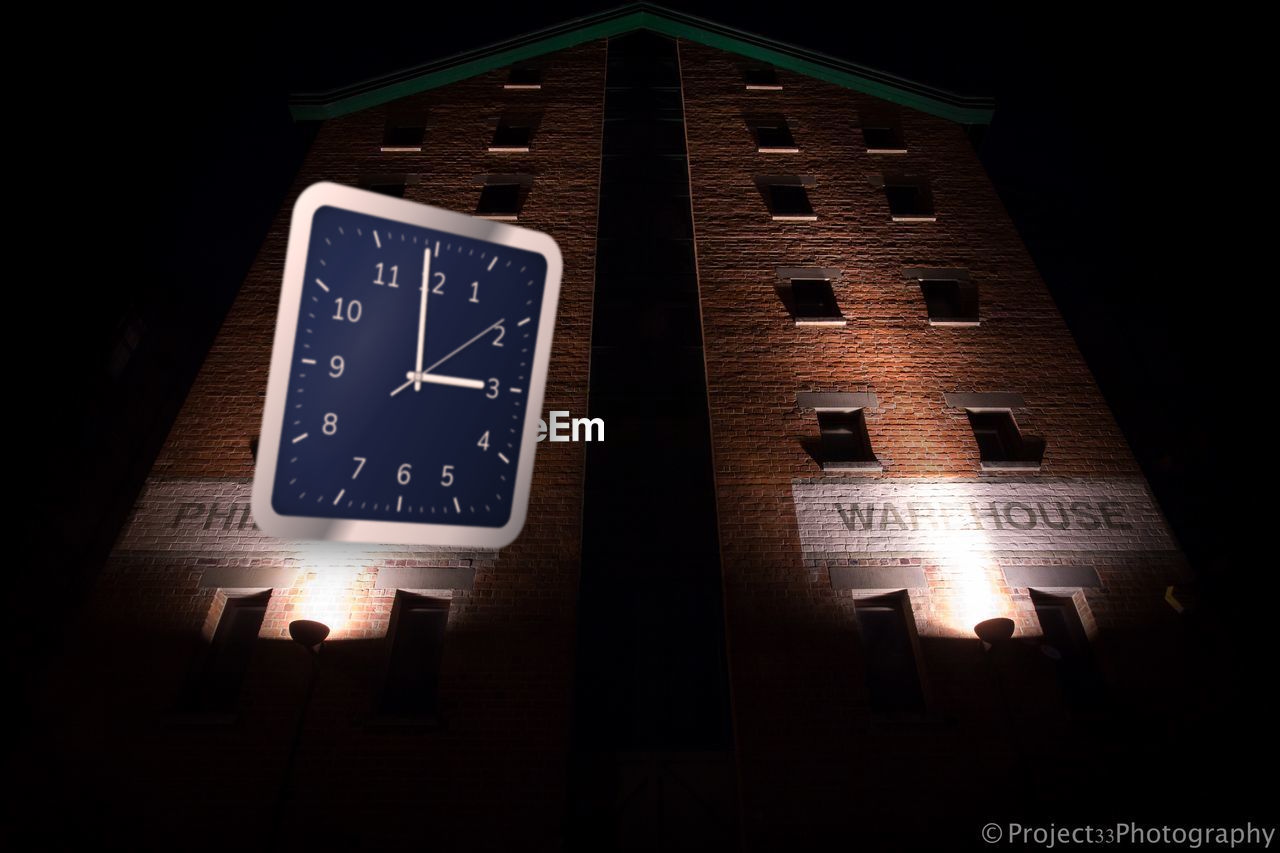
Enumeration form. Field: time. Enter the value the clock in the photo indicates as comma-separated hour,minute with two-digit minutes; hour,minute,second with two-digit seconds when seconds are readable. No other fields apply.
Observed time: 2,59,09
